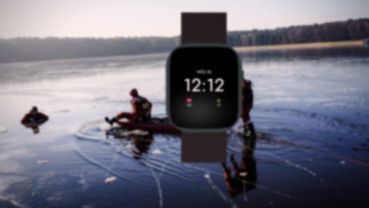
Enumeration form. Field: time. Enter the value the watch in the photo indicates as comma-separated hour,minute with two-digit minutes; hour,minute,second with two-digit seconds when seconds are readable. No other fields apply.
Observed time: 12,12
